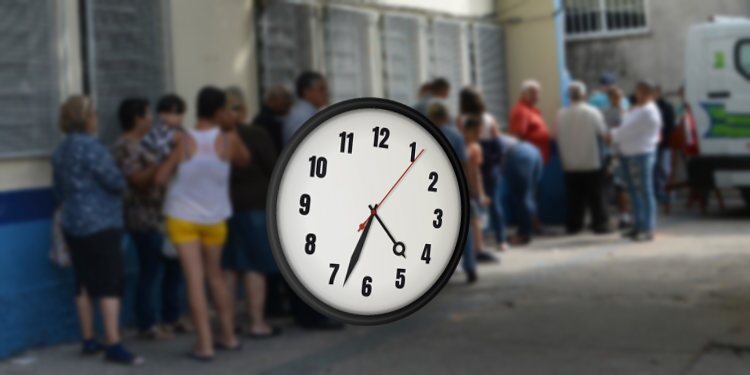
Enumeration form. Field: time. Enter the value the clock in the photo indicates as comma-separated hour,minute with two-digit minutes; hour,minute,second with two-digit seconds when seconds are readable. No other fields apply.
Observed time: 4,33,06
